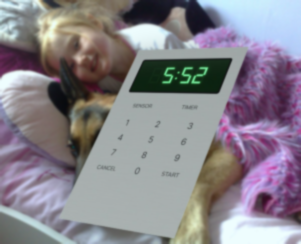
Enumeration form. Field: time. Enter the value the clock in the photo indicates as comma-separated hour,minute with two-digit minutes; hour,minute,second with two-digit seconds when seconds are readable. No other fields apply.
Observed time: 5,52
